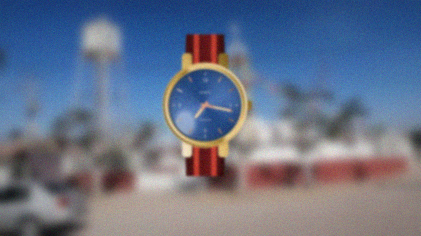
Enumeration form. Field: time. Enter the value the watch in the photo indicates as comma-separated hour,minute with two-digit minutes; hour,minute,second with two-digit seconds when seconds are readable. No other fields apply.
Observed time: 7,17
